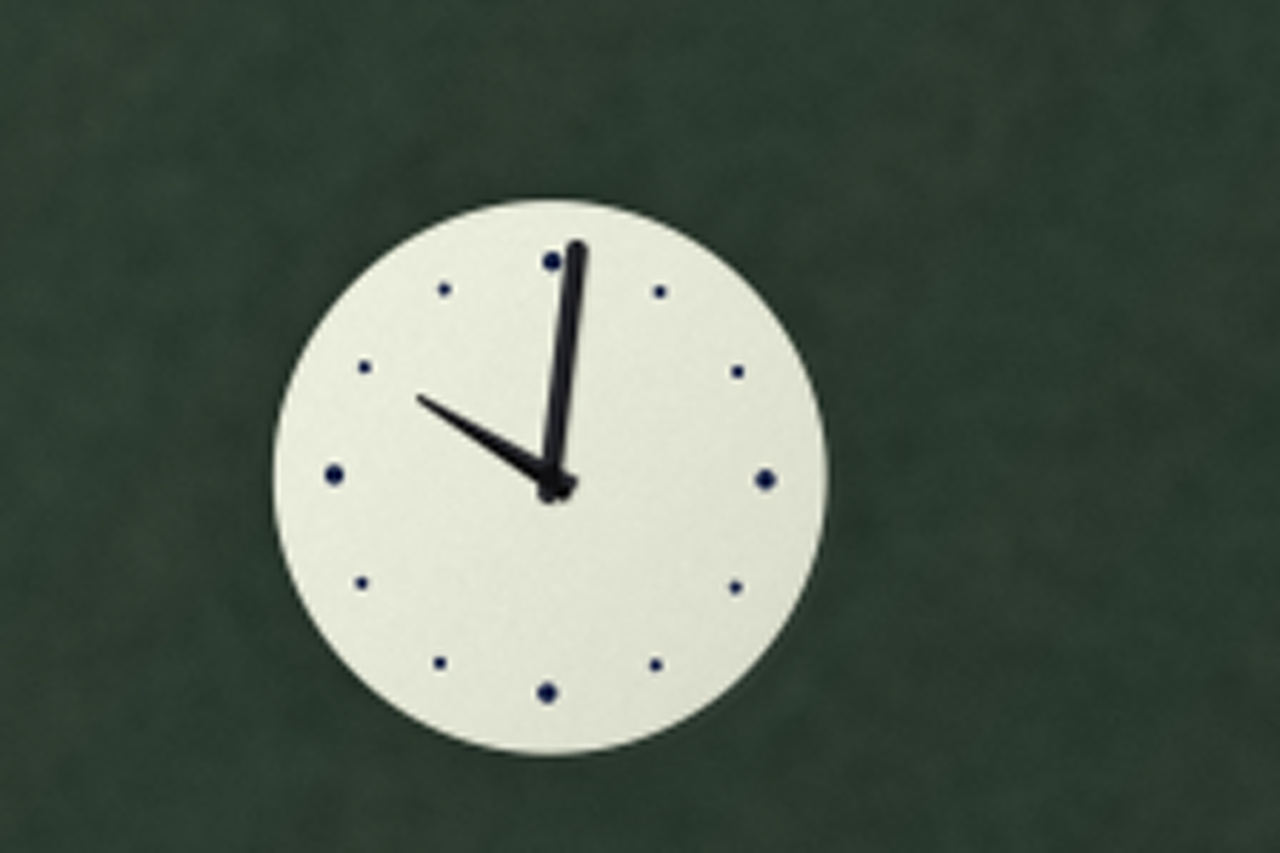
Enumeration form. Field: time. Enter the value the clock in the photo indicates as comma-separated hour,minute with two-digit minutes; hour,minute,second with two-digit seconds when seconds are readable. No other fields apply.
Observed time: 10,01
